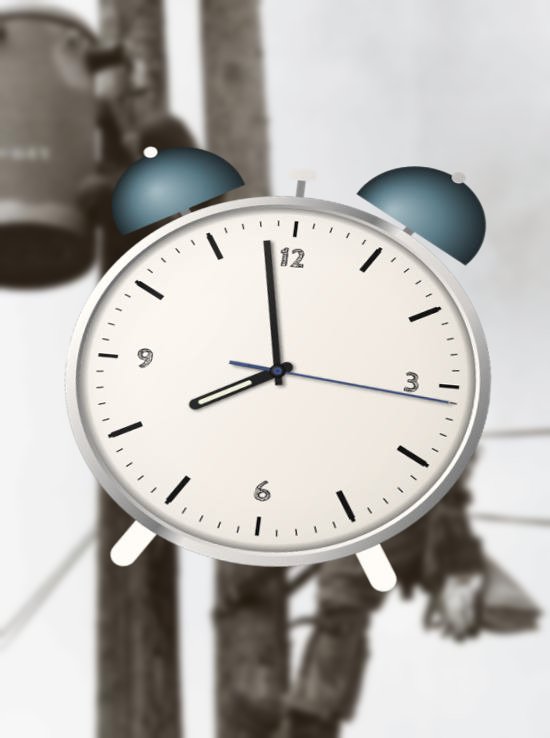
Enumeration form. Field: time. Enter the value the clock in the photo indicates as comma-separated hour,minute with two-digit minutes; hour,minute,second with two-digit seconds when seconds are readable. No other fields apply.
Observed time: 7,58,16
